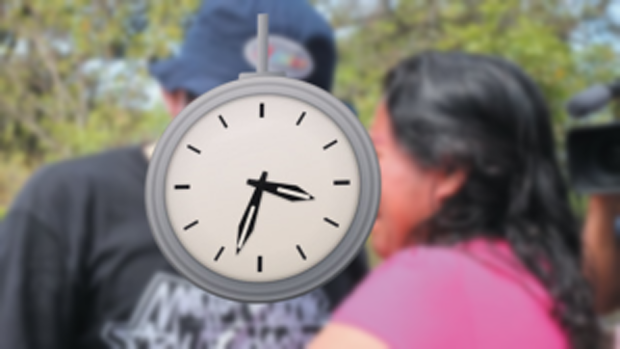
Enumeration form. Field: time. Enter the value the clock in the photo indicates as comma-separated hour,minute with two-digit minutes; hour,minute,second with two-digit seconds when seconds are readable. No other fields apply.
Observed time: 3,33
